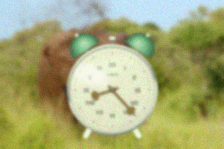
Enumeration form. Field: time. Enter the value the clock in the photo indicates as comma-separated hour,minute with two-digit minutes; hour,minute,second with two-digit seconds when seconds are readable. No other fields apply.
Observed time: 8,23
